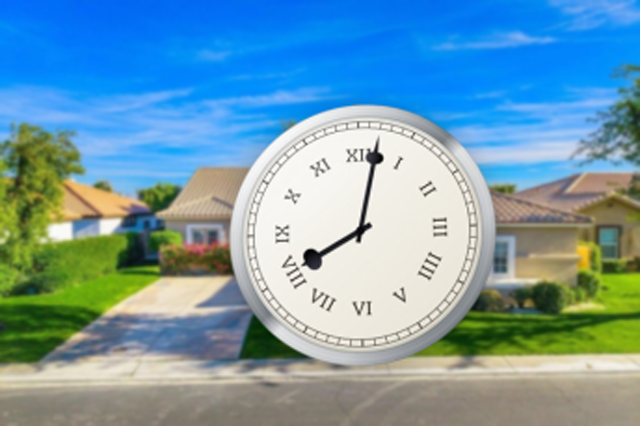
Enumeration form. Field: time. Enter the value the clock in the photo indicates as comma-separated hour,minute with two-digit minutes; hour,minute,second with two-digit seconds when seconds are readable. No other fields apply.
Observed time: 8,02
